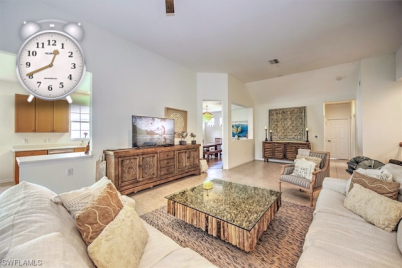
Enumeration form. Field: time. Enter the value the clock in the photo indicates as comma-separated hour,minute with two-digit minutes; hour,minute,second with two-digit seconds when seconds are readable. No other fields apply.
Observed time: 12,41
